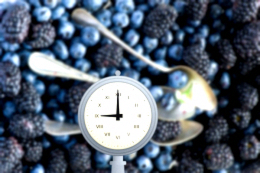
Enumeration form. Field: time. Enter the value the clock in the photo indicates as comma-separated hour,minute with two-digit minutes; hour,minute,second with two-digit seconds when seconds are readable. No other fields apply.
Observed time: 9,00
